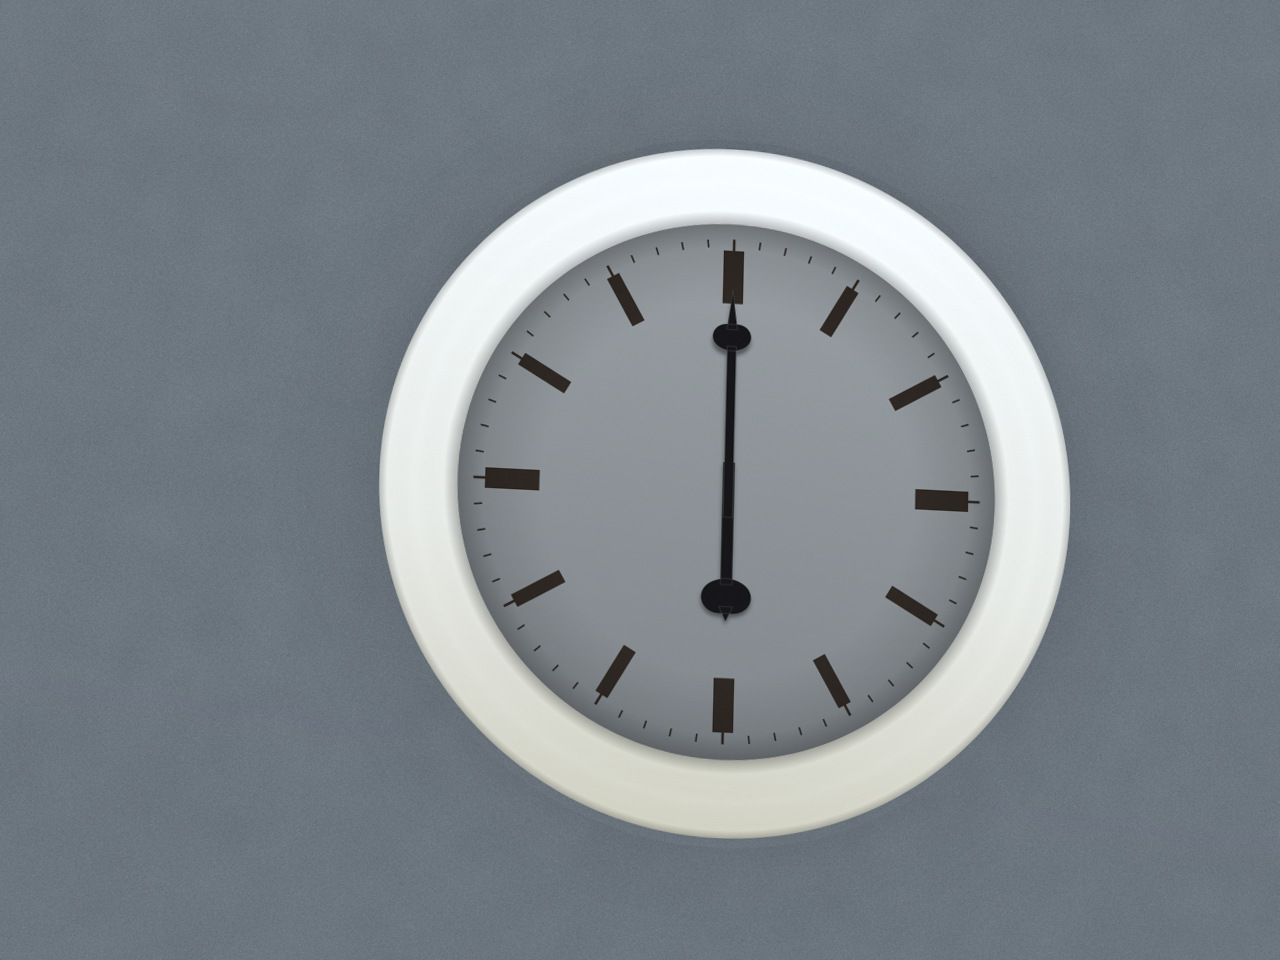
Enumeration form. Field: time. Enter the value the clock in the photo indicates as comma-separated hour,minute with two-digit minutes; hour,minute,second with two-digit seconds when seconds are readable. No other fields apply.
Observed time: 6,00
